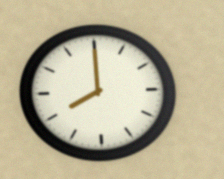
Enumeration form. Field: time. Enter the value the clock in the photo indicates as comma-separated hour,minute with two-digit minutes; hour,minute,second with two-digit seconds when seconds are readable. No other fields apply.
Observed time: 8,00
